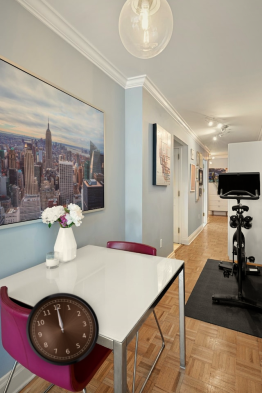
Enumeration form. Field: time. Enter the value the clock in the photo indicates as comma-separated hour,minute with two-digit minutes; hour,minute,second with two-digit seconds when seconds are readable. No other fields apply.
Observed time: 12,00
